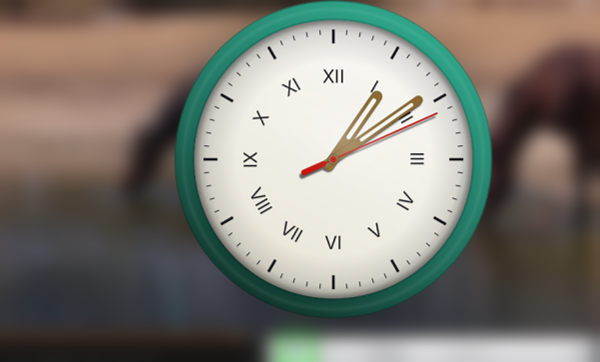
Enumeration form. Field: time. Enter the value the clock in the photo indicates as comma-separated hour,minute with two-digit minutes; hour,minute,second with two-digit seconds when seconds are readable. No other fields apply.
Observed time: 1,09,11
